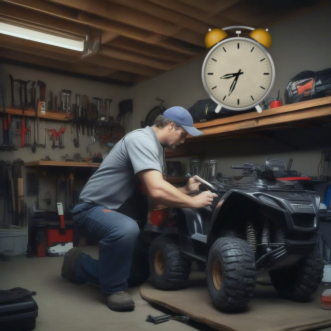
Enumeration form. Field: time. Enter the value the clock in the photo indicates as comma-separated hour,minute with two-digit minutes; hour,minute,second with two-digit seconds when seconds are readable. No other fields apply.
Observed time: 8,34
